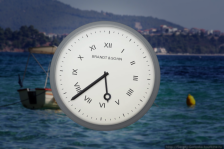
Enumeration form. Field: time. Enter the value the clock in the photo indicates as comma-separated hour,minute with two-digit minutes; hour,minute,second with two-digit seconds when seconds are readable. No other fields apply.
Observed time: 5,38
